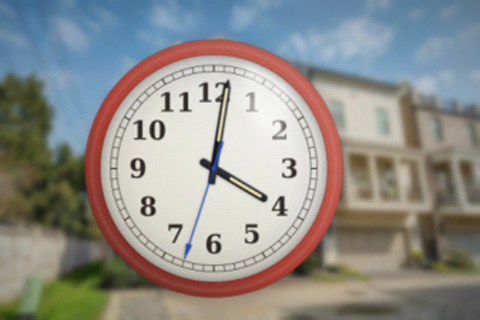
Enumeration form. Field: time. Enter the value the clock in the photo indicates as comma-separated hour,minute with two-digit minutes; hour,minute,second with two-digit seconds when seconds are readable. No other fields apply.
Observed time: 4,01,33
